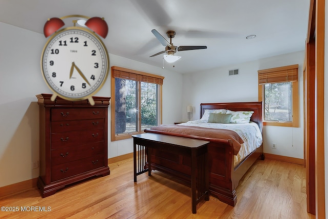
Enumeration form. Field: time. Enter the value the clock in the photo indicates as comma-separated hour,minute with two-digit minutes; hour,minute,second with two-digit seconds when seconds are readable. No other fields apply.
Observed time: 6,23
